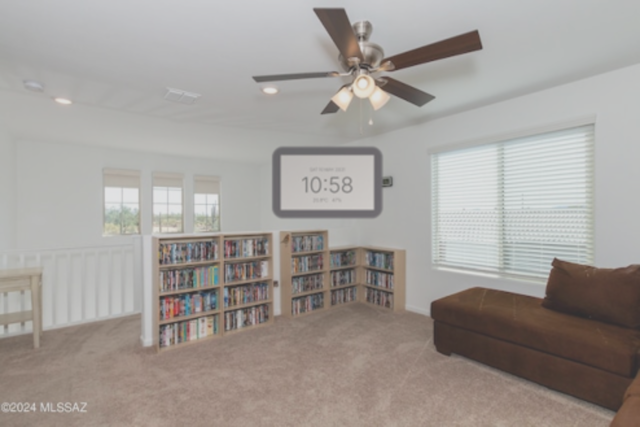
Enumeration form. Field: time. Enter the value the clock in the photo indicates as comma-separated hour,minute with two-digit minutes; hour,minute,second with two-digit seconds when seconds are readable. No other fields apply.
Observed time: 10,58
